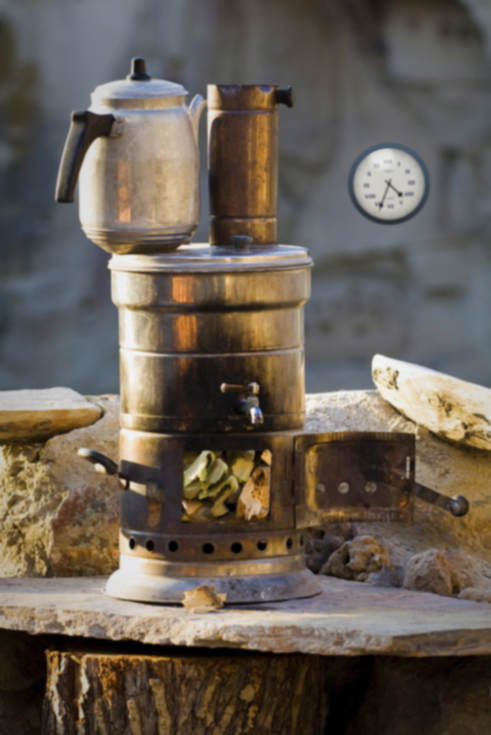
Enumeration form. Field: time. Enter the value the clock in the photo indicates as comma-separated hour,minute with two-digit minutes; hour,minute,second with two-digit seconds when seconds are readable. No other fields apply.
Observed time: 4,34
